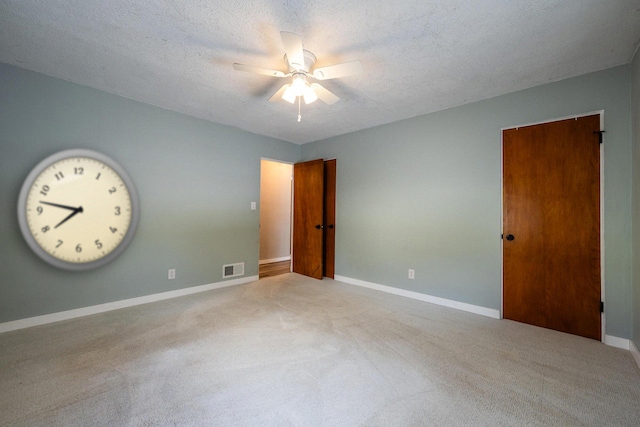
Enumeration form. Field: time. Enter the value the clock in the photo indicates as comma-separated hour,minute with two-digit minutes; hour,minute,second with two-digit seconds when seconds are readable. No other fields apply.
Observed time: 7,47
